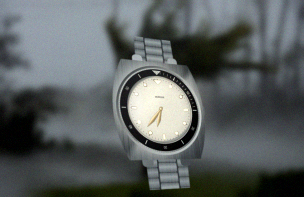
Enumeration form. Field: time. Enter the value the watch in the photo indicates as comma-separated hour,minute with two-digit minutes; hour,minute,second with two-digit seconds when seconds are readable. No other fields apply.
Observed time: 6,37
